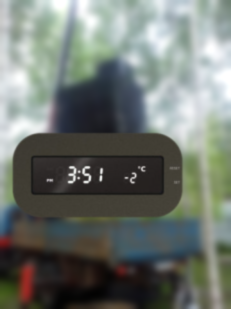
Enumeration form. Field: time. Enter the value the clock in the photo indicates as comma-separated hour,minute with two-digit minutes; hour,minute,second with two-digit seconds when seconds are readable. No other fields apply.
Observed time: 3,51
